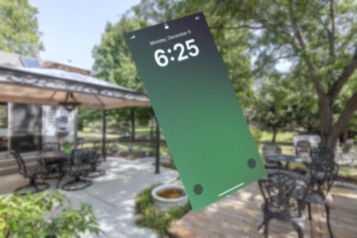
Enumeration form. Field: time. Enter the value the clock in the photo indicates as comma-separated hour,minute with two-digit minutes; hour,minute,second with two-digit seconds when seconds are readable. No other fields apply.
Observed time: 6,25
